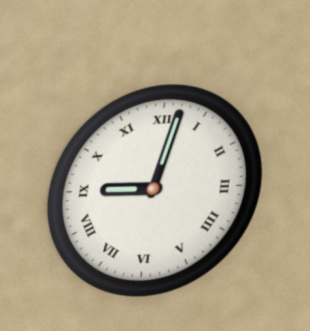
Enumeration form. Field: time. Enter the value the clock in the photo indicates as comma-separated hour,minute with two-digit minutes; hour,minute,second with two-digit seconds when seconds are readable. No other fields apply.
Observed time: 9,02
